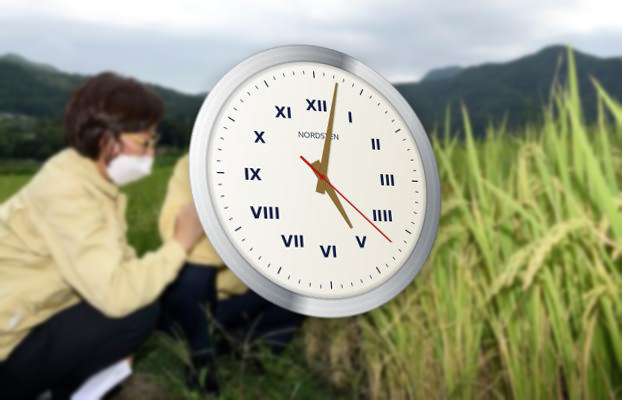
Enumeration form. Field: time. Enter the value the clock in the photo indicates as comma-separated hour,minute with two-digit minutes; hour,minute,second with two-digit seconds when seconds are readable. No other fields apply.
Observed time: 5,02,22
